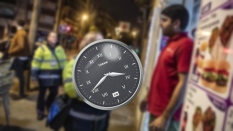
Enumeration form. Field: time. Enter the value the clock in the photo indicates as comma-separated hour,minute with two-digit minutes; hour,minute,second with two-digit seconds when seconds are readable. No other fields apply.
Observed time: 3,41
